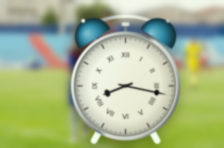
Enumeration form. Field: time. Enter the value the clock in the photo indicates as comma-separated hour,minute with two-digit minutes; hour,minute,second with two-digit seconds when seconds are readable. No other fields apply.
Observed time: 8,17
